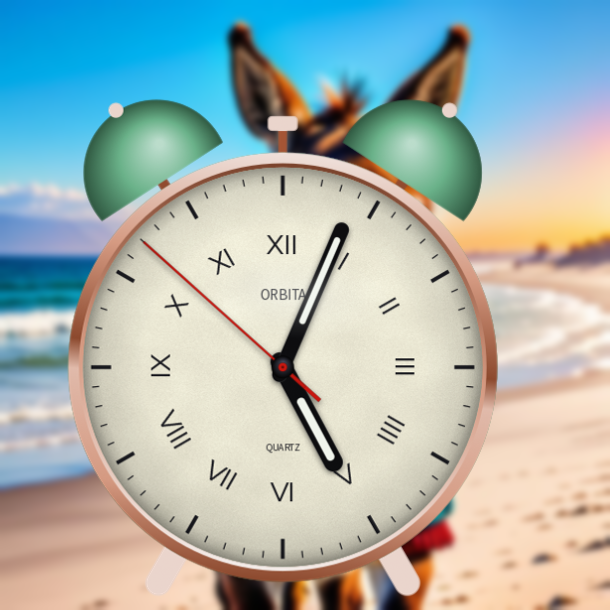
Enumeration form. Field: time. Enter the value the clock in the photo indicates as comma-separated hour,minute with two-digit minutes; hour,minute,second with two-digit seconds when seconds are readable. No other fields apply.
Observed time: 5,03,52
